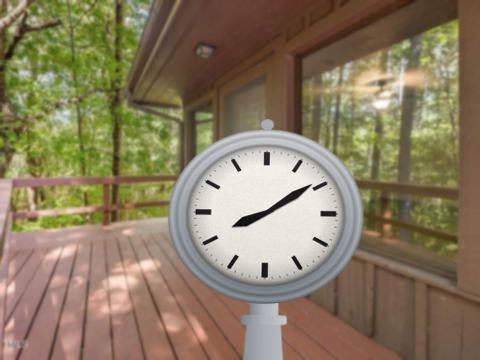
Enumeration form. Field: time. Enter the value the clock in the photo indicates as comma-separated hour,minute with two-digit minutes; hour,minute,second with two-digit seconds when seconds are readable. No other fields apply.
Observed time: 8,09
